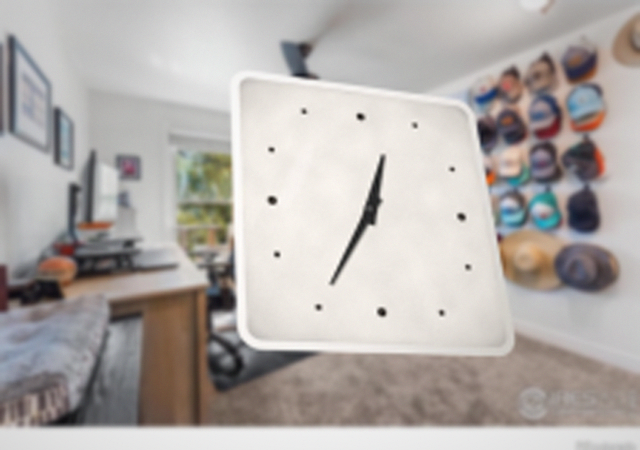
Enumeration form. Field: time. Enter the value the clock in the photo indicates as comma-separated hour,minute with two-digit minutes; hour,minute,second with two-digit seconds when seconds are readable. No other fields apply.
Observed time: 12,35
